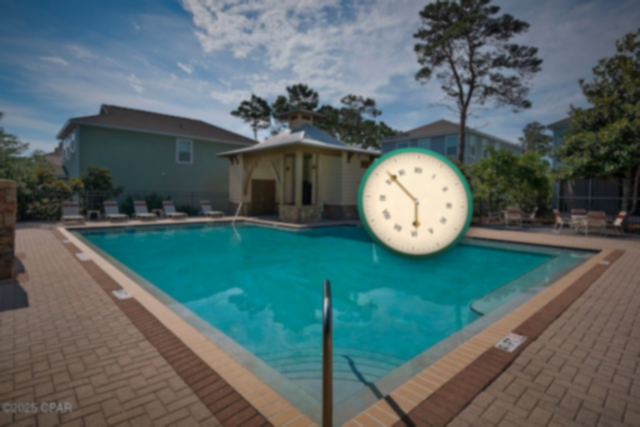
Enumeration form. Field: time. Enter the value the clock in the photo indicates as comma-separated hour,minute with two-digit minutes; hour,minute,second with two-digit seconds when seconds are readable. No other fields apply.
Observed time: 5,52
